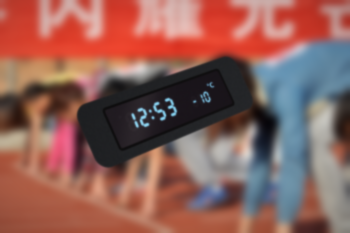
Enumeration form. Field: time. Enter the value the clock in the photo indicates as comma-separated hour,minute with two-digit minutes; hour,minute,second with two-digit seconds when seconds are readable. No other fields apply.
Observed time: 12,53
